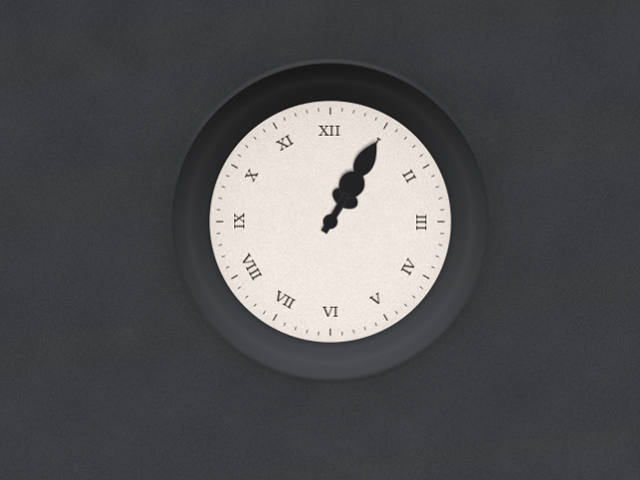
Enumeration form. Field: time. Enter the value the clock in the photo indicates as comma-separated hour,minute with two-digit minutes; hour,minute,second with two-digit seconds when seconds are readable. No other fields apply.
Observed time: 1,05
